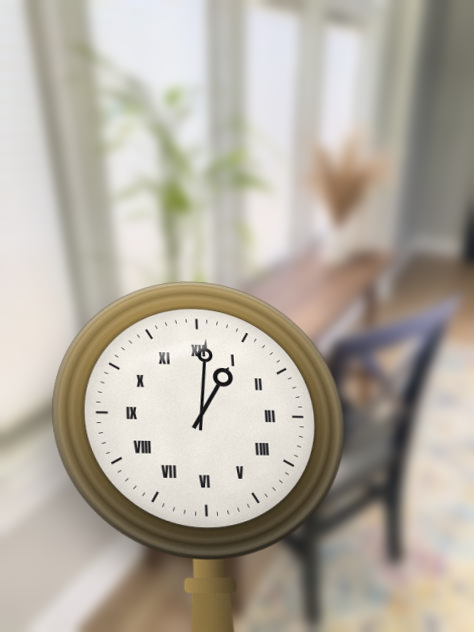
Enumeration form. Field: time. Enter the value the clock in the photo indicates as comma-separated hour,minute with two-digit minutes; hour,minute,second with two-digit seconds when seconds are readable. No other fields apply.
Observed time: 1,01
